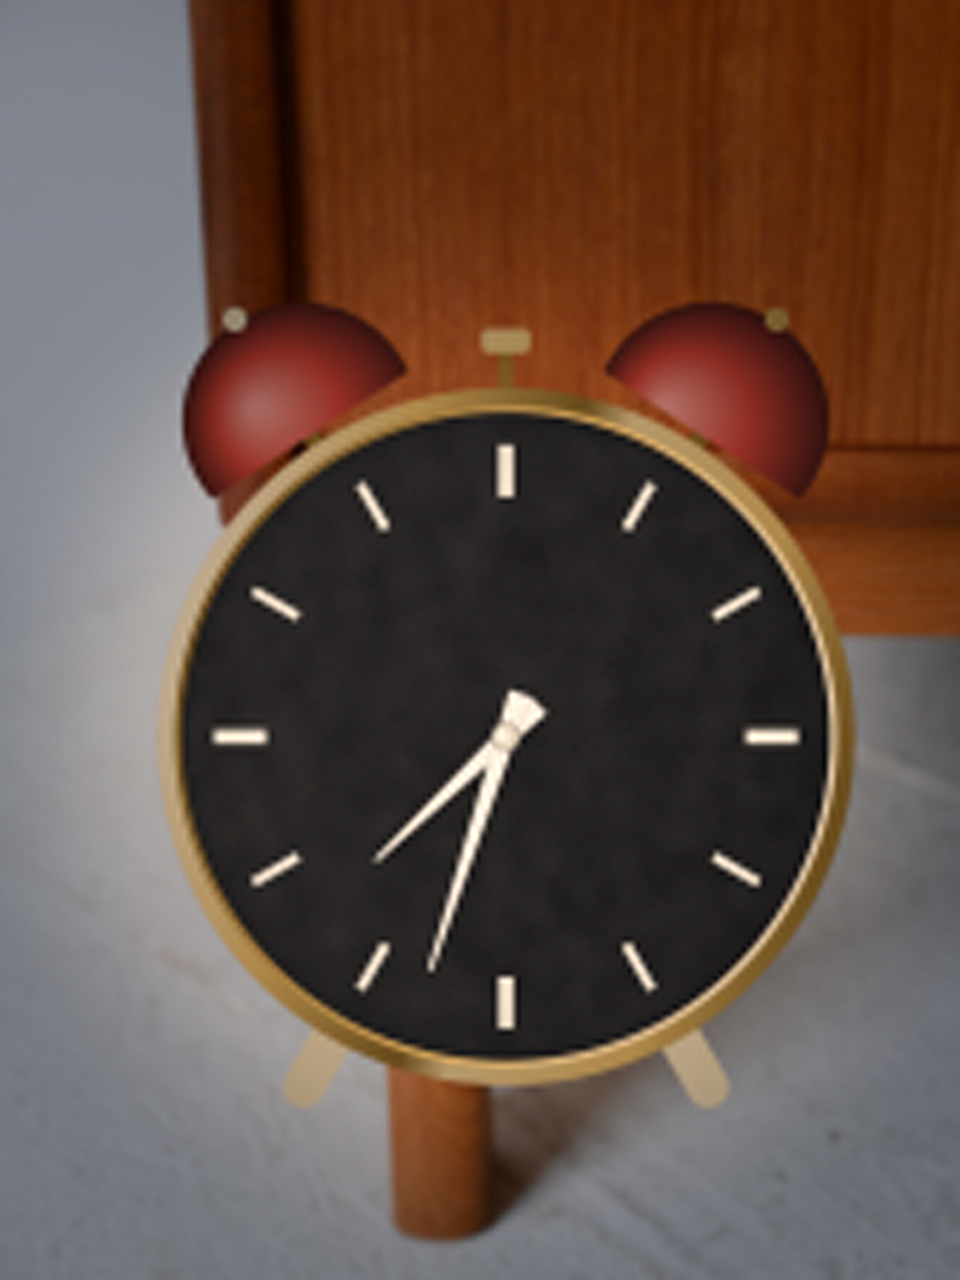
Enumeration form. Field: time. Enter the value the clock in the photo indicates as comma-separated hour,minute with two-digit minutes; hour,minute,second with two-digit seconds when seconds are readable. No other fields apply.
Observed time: 7,33
